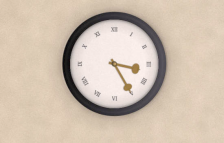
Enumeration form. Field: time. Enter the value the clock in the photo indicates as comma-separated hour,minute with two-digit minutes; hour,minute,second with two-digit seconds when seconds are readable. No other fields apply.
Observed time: 3,25
